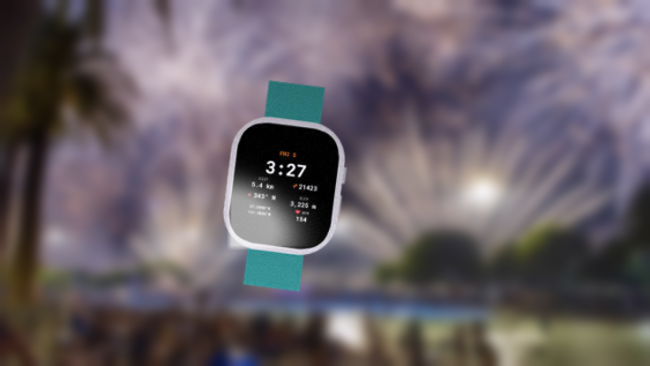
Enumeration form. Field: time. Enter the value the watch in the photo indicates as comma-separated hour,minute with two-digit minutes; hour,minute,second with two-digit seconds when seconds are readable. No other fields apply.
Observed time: 3,27
